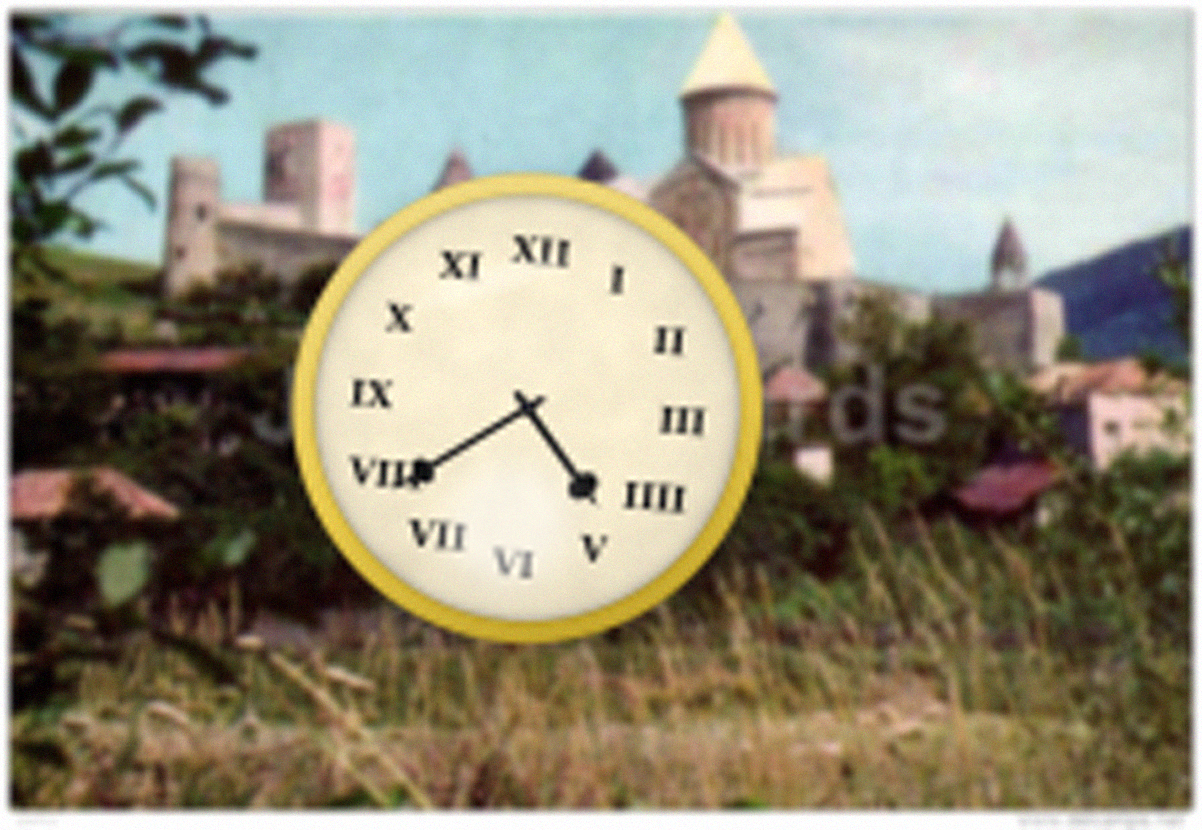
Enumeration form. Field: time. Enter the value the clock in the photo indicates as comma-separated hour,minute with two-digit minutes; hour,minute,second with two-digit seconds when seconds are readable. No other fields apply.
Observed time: 4,39
